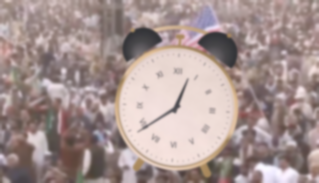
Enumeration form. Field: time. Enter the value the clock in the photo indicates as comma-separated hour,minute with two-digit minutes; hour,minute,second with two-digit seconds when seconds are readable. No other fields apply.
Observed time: 12,39
